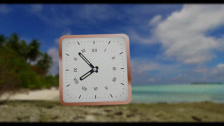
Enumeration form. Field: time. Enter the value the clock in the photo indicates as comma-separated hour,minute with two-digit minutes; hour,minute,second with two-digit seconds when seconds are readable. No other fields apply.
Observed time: 7,53
